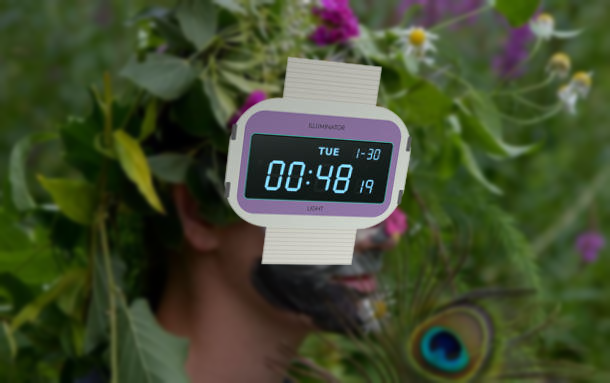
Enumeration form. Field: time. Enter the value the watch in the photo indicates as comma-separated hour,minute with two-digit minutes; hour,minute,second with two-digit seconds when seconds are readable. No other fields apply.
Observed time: 0,48,19
